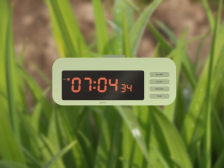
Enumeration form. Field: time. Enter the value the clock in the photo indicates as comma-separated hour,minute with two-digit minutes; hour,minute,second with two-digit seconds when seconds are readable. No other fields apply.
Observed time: 7,04,34
